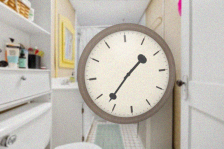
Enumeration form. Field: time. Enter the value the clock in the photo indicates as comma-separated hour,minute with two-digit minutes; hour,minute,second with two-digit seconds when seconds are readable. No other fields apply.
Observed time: 1,37
